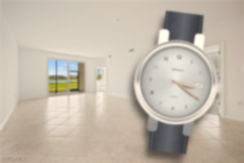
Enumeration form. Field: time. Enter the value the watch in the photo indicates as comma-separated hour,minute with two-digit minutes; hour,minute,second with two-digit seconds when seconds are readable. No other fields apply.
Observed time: 3,20
